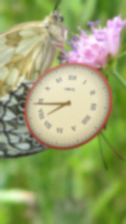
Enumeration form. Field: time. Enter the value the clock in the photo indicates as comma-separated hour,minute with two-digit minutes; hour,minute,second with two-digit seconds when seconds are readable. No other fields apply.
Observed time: 7,44
